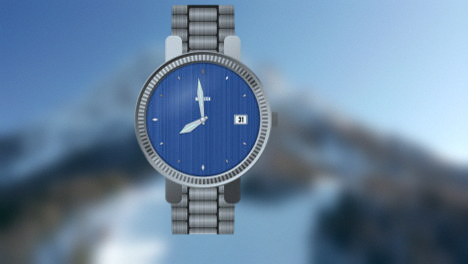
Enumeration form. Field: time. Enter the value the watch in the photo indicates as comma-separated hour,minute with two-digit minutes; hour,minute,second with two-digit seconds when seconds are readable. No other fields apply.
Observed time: 7,59
